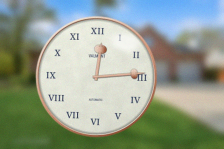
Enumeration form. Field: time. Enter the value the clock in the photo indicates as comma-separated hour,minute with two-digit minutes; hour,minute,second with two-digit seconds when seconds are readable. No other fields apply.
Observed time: 12,14
